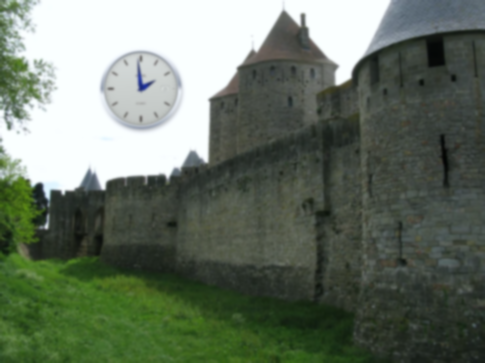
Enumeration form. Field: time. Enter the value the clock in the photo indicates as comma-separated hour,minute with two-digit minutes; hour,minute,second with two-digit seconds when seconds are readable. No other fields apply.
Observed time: 1,59
